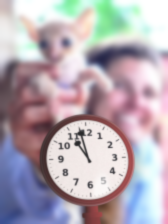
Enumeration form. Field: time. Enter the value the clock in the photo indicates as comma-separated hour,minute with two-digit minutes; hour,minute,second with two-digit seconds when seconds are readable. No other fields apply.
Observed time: 10,58
